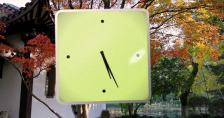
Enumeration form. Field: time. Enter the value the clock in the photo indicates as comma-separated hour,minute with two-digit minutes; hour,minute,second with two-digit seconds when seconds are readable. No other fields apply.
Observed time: 5,26
